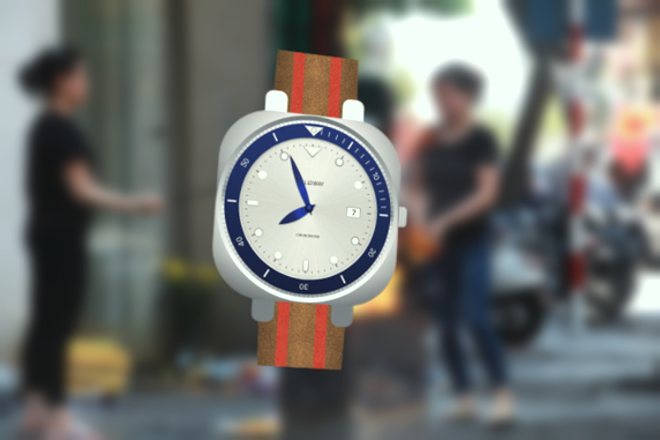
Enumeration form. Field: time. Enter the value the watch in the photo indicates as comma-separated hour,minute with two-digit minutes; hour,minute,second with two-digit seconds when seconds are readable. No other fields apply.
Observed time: 7,56
